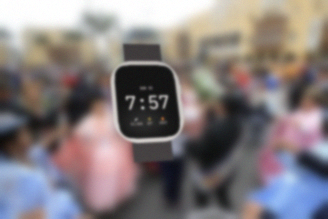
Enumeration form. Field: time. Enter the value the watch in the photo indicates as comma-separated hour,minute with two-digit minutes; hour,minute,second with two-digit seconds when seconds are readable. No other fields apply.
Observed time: 7,57
